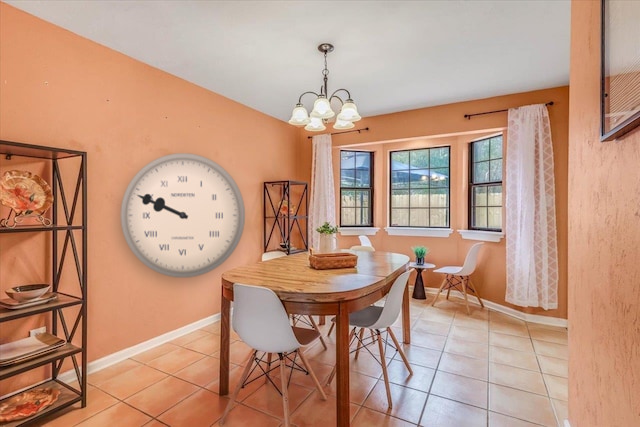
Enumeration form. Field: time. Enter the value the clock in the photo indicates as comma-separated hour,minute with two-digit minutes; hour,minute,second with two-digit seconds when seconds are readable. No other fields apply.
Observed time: 9,49
